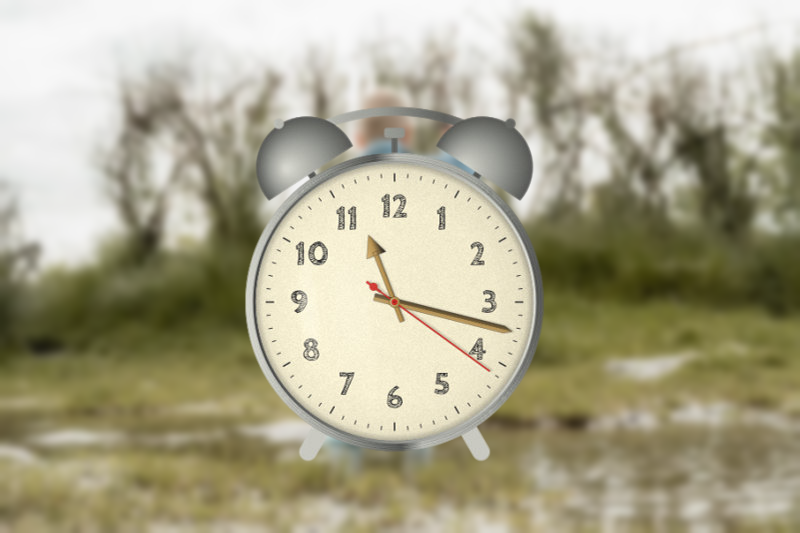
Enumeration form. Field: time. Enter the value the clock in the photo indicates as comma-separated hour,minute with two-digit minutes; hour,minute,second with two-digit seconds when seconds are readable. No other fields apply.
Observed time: 11,17,21
